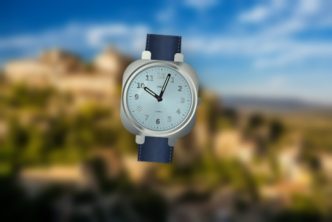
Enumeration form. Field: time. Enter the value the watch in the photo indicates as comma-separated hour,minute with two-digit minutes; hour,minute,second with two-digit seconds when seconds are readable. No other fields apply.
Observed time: 10,03
